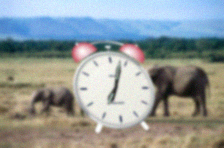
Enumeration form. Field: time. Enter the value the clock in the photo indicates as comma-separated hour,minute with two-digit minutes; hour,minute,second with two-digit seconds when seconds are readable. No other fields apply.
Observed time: 7,03
